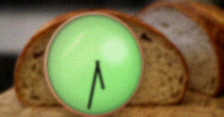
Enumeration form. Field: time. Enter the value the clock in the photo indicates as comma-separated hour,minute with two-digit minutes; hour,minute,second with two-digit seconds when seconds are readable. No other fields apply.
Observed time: 5,32
